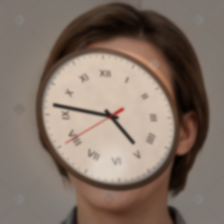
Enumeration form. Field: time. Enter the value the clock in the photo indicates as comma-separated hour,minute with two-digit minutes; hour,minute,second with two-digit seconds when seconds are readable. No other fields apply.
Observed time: 4,46,40
